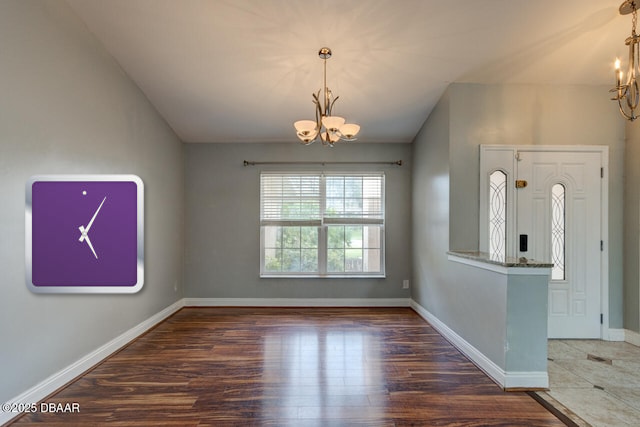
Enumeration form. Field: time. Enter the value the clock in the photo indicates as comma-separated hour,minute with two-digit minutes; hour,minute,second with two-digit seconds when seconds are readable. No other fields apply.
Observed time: 5,05
